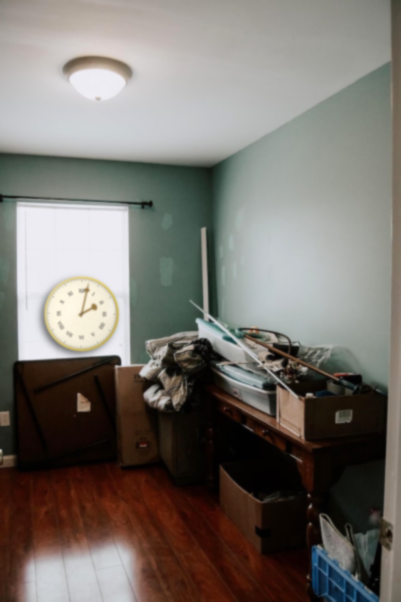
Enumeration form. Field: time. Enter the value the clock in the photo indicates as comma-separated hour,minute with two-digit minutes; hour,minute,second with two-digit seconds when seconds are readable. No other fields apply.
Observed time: 2,02
